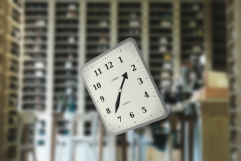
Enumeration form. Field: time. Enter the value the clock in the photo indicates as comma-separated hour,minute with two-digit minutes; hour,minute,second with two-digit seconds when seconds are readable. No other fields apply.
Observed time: 1,37
